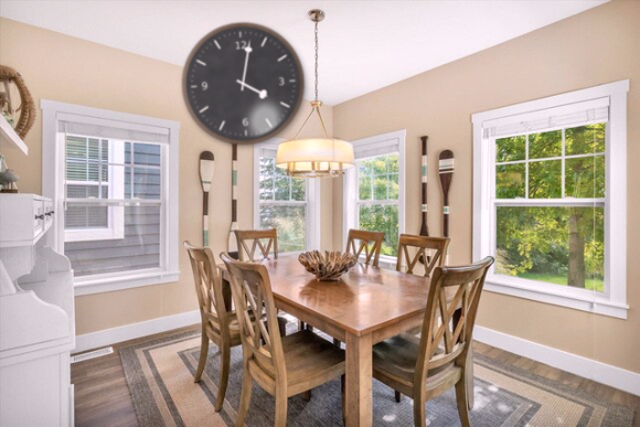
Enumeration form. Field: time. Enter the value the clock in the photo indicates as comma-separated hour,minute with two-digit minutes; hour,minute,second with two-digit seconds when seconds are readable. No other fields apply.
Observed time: 4,02
